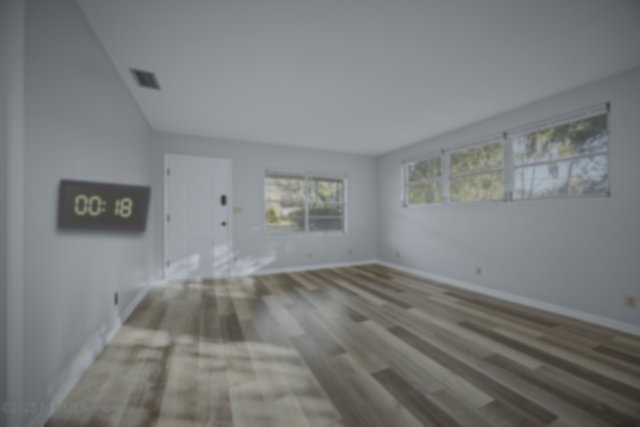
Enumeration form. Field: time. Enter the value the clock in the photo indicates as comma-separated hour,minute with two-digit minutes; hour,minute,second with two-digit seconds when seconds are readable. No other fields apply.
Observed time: 0,18
